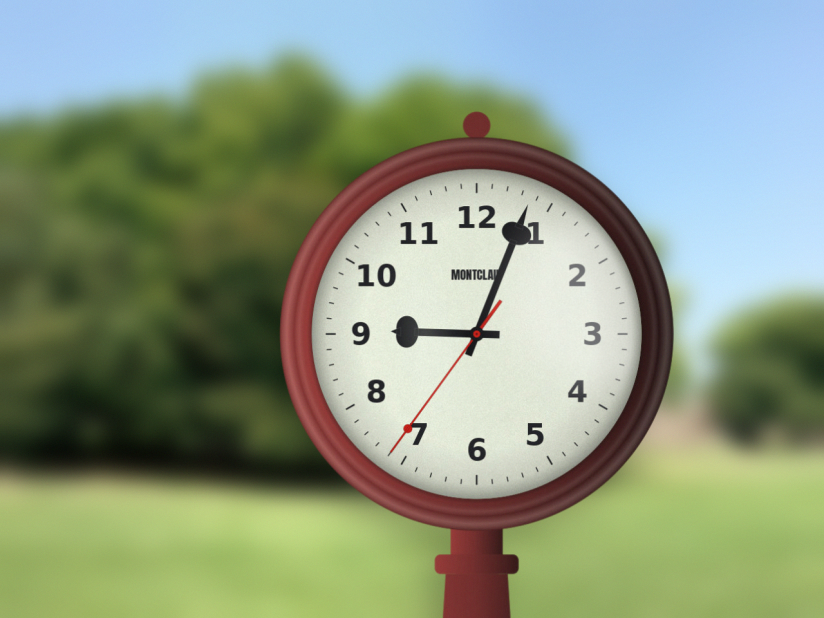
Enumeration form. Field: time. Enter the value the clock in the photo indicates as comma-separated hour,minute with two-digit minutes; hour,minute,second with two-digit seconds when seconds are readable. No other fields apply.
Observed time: 9,03,36
